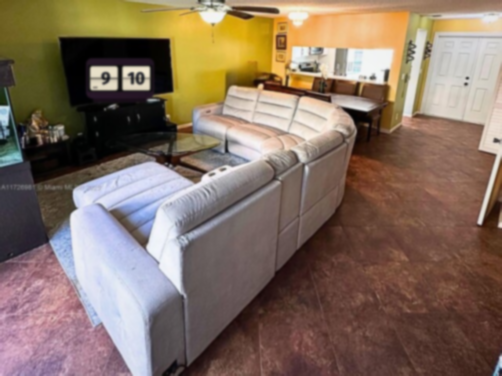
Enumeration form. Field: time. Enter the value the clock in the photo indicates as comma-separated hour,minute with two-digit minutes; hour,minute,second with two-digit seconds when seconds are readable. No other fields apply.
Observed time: 9,10
